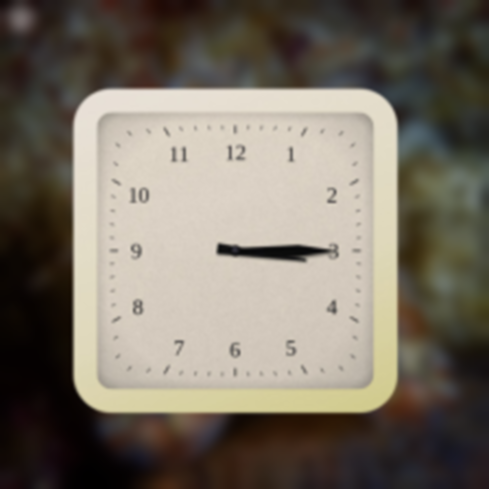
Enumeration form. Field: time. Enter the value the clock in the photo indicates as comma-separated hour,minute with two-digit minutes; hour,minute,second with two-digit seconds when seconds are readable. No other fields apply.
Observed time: 3,15
